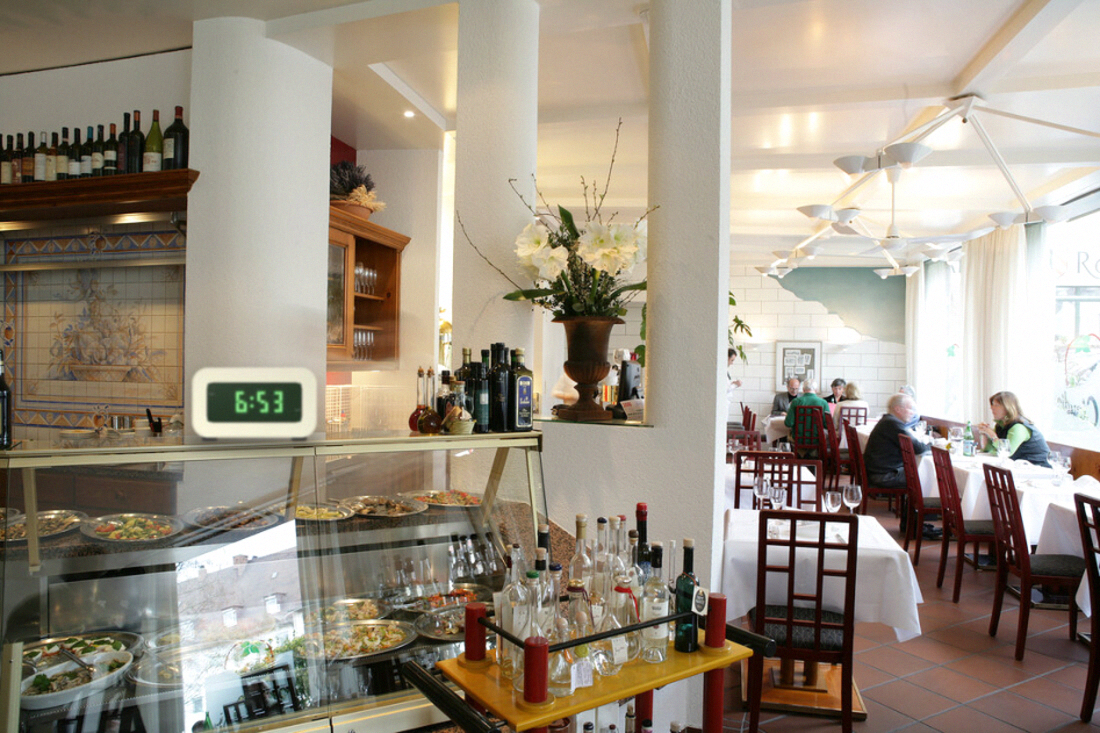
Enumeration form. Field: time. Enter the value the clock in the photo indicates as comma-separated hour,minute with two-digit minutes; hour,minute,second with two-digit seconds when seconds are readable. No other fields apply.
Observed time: 6,53
